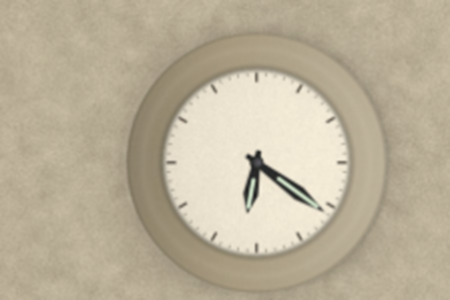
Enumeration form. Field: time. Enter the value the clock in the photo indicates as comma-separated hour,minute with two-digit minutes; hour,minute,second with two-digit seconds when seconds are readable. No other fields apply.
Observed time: 6,21
